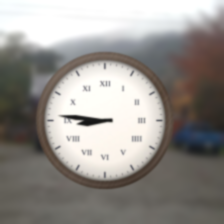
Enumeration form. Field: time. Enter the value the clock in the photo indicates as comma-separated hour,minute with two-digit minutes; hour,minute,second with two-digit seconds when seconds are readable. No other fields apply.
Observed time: 8,46
